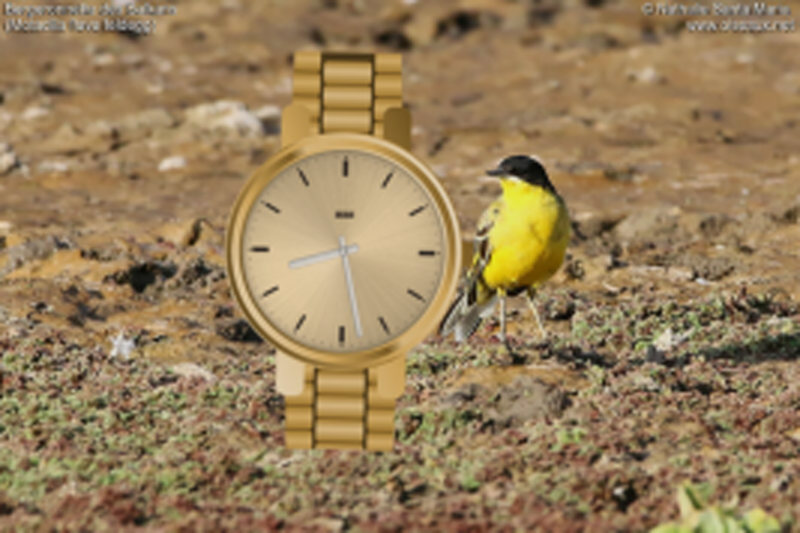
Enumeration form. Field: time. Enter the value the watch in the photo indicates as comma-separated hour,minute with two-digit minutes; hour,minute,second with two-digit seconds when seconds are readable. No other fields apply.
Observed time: 8,28
